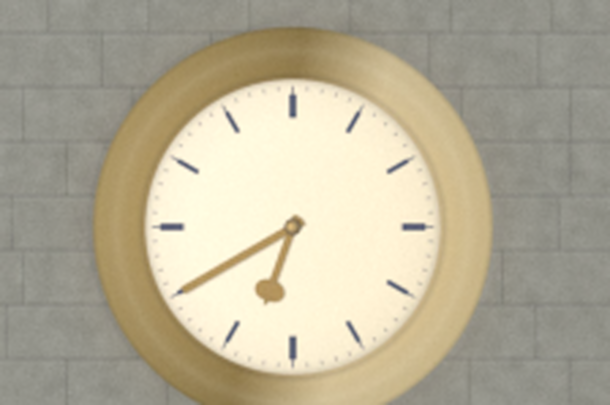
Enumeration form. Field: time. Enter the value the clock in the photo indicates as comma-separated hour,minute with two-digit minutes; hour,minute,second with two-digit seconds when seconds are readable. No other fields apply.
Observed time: 6,40
